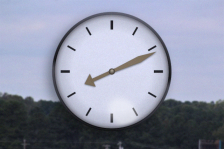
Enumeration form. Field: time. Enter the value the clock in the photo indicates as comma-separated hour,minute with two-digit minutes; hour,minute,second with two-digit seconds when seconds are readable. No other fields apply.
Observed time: 8,11
